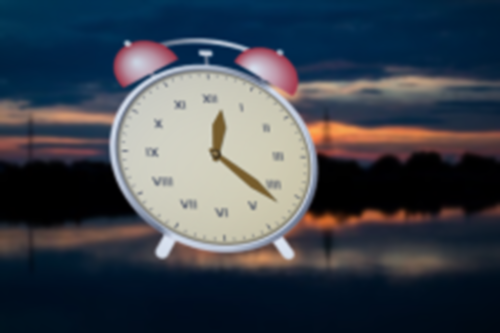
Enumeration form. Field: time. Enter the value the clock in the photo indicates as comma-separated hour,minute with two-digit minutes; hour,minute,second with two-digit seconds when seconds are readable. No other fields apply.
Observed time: 12,22
